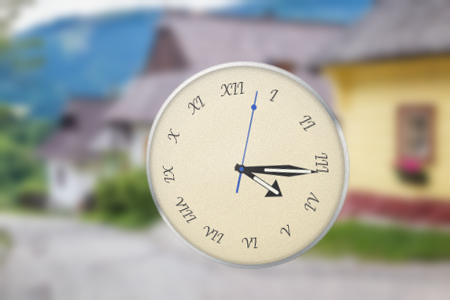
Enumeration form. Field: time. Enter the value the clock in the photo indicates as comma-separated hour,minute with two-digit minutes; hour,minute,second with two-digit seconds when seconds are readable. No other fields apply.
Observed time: 4,16,03
